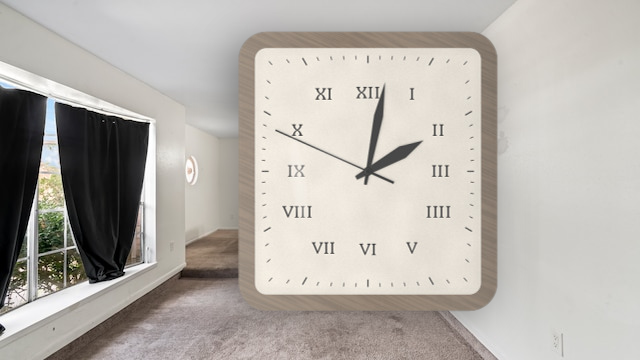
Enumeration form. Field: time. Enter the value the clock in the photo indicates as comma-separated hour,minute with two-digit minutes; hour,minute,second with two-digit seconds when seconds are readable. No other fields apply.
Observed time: 2,01,49
